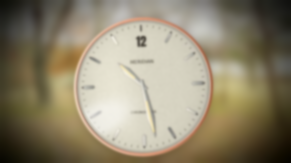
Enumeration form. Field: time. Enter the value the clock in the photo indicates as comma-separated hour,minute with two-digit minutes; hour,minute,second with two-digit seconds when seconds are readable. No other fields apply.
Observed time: 10,28
